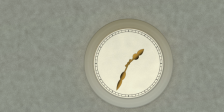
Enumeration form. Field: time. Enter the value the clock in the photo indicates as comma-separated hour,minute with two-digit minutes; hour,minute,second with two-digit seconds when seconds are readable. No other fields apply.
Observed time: 1,34
